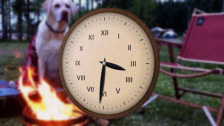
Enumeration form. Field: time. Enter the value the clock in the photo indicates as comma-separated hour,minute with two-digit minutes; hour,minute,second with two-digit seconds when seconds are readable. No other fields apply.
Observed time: 3,31
